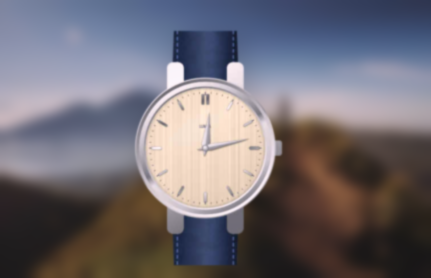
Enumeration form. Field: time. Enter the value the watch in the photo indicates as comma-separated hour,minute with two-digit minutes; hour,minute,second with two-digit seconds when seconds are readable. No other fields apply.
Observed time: 12,13
